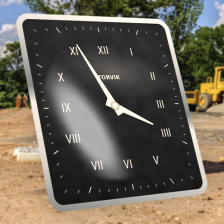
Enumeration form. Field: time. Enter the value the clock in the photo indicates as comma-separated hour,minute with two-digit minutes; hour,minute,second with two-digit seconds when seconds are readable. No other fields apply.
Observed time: 3,56
